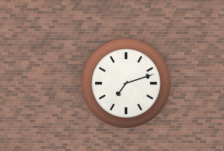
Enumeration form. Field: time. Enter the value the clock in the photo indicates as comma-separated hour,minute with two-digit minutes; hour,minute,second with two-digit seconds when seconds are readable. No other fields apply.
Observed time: 7,12
